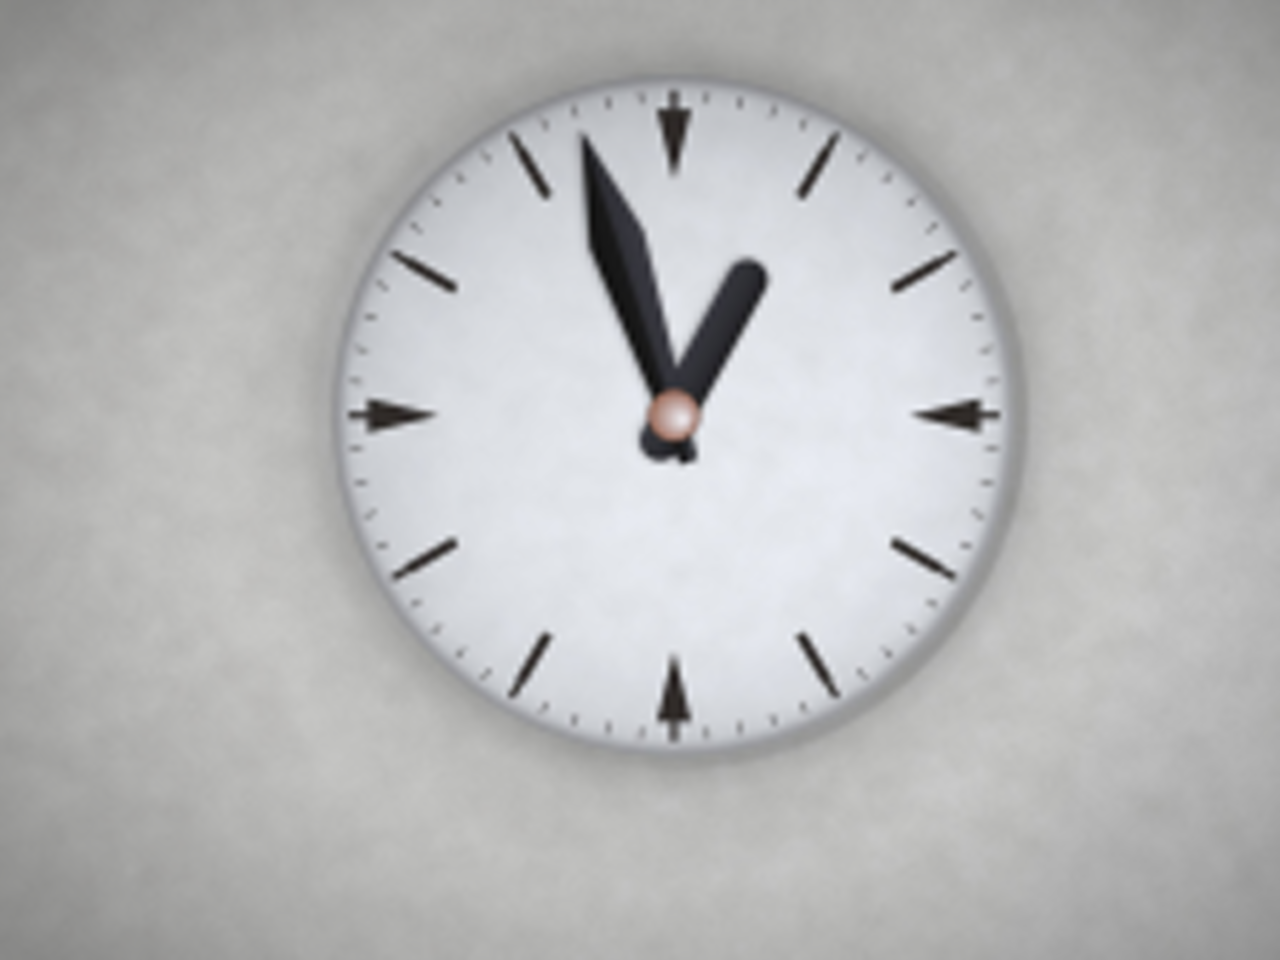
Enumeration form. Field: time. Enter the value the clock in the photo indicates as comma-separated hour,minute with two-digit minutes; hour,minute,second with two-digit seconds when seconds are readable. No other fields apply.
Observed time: 12,57
